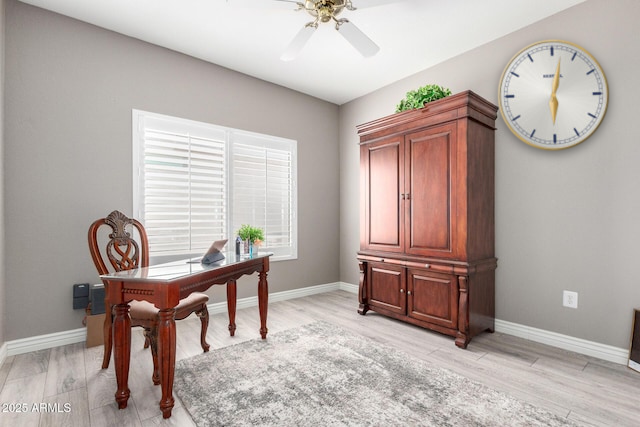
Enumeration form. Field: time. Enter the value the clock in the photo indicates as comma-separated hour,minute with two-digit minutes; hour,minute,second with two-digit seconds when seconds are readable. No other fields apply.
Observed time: 6,02
